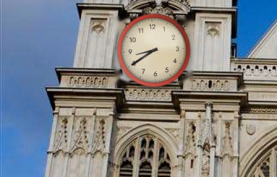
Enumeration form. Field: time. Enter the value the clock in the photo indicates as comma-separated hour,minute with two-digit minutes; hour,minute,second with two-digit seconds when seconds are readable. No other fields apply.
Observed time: 8,40
